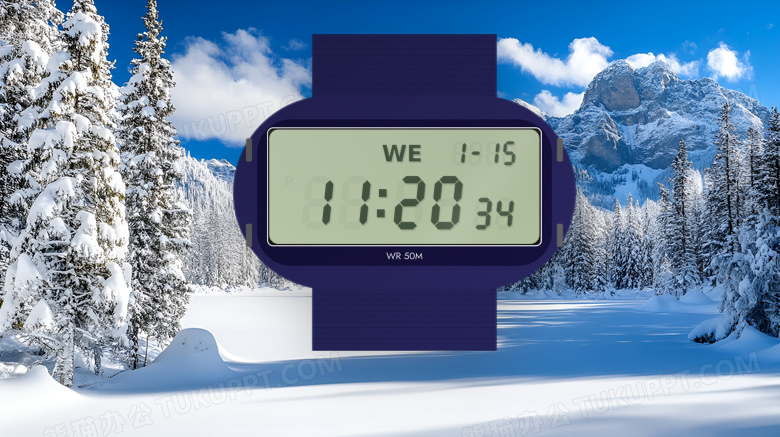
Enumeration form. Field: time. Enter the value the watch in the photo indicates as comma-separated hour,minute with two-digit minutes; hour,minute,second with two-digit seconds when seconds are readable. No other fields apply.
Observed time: 11,20,34
